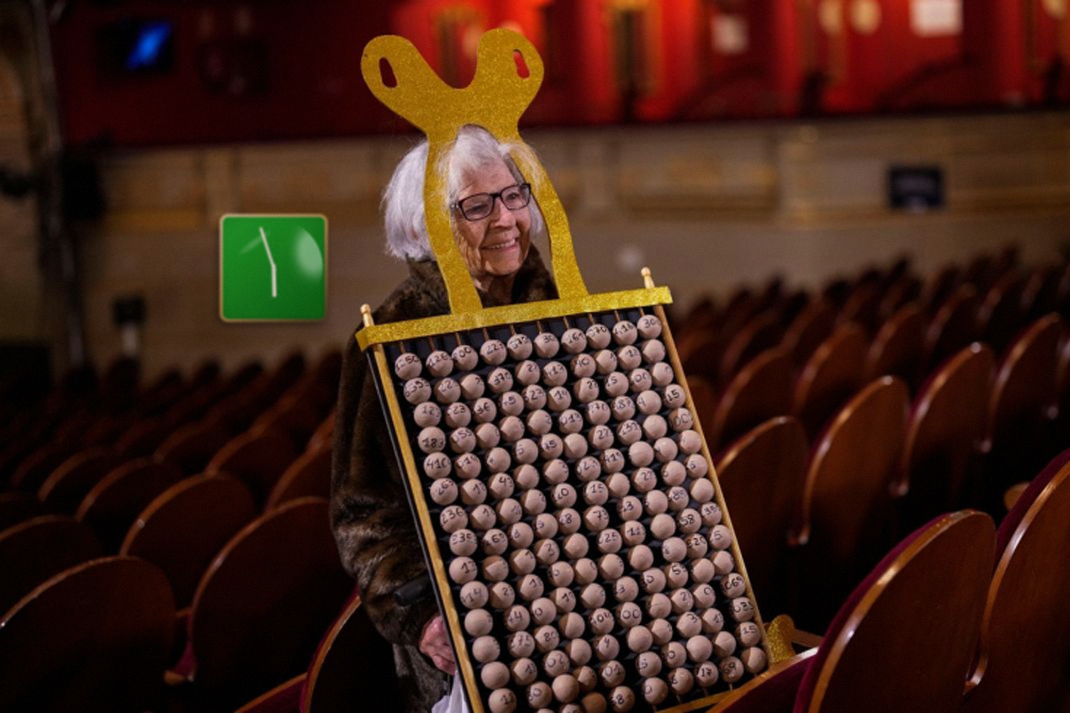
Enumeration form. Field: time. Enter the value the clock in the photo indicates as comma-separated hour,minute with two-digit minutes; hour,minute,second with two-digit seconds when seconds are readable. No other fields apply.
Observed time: 5,57
